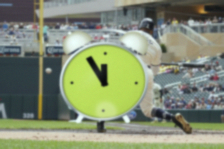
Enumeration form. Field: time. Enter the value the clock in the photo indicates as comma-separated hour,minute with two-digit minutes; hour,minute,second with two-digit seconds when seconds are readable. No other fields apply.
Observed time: 11,55
